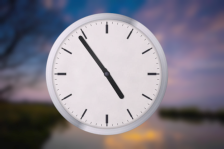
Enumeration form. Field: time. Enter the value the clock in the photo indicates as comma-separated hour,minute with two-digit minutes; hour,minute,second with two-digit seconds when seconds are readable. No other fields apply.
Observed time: 4,54
